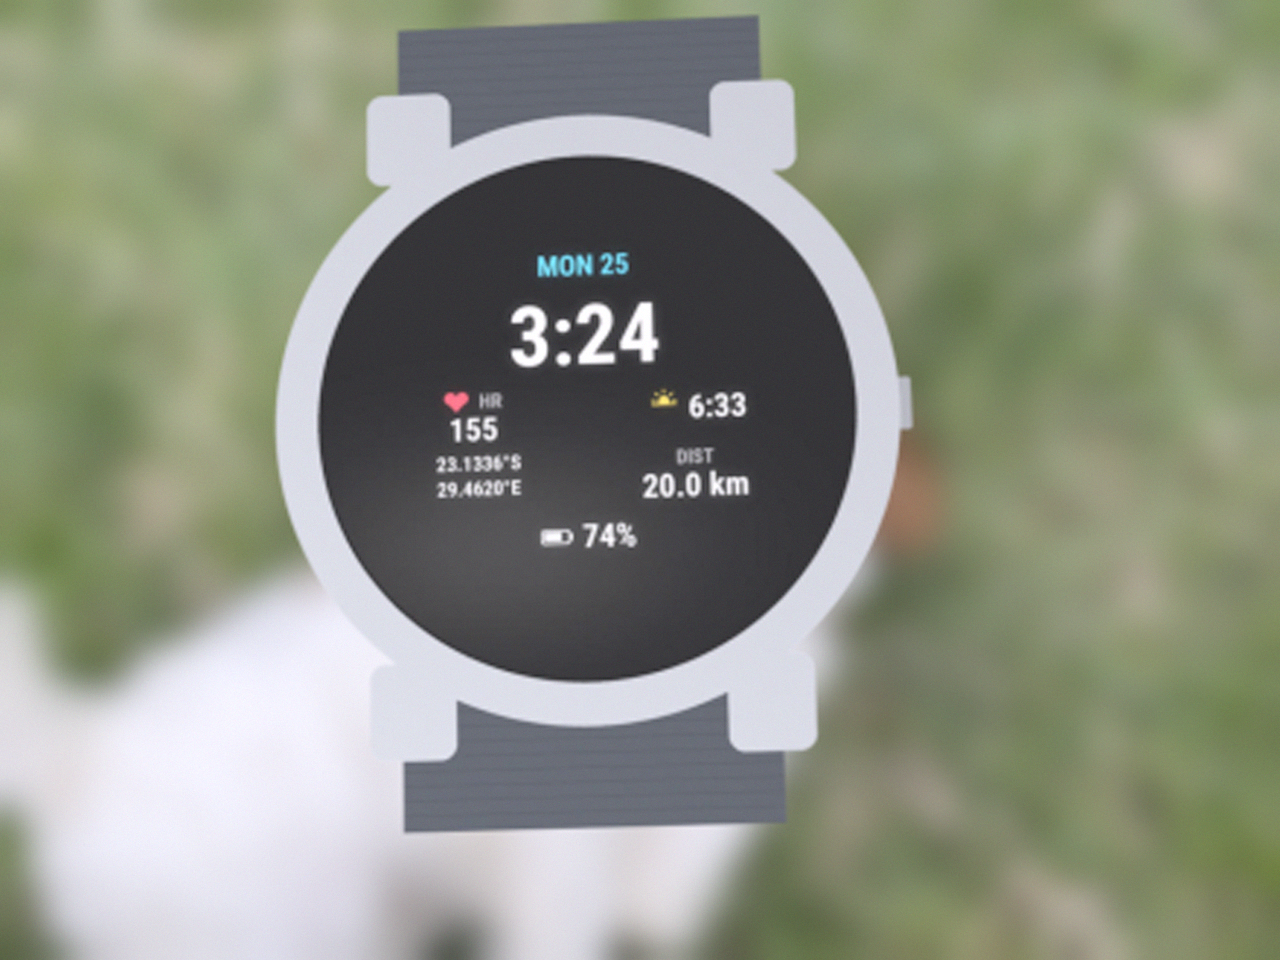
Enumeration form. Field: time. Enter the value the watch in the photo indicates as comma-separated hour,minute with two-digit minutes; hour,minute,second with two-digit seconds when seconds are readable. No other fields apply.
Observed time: 3,24
